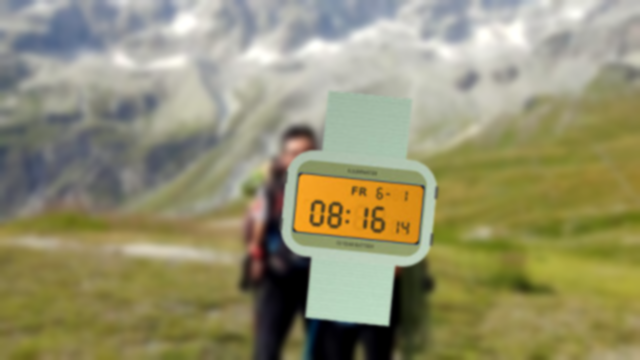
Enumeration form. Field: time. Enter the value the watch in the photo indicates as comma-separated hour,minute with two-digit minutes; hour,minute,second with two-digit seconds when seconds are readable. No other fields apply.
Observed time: 8,16,14
